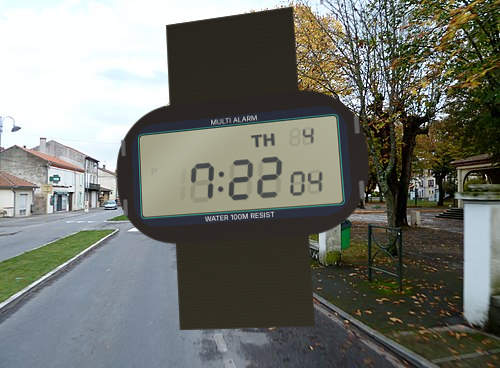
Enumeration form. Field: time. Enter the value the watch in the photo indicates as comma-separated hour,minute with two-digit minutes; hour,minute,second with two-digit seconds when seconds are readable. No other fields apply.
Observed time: 7,22,04
